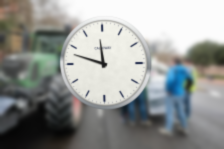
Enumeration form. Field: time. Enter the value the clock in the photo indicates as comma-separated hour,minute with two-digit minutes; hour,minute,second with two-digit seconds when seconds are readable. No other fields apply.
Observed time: 11,48
